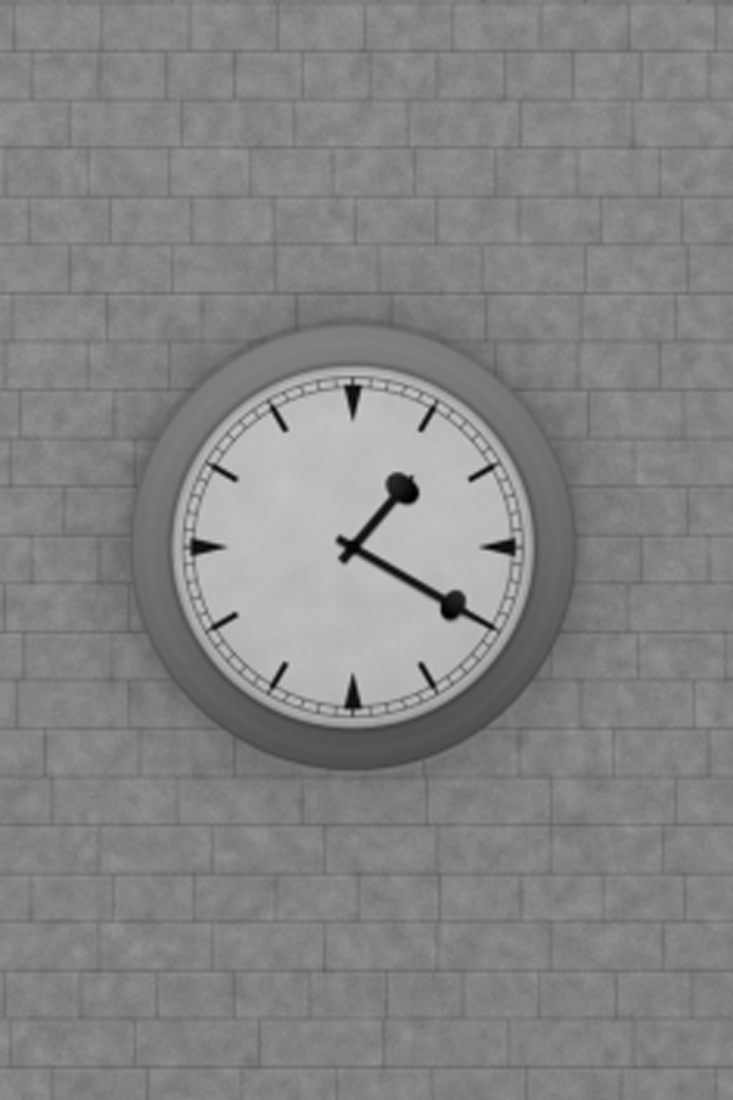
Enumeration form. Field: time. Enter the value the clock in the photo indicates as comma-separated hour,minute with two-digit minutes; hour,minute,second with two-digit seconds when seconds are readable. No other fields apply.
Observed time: 1,20
